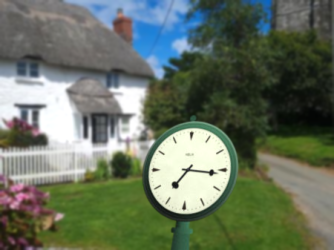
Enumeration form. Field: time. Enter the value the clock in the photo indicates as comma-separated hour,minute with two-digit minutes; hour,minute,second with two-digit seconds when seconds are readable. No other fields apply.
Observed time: 7,16
